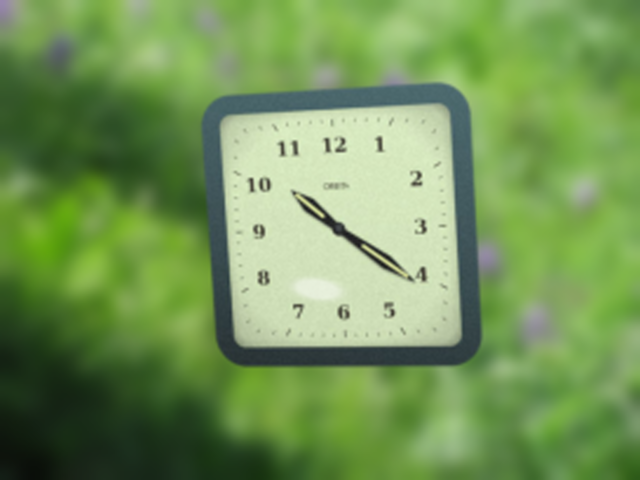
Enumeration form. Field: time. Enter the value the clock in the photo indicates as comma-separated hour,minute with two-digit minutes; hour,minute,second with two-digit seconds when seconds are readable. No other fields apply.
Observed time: 10,21
